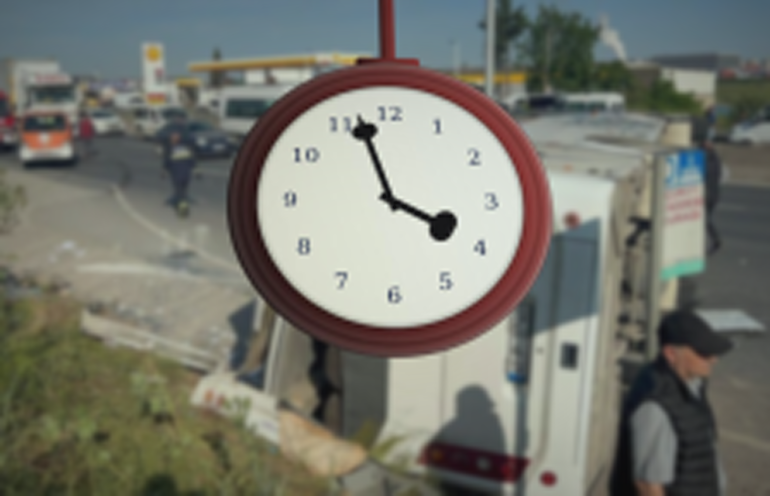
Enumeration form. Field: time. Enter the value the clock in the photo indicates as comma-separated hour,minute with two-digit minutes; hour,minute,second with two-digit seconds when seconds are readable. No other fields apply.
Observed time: 3,57
